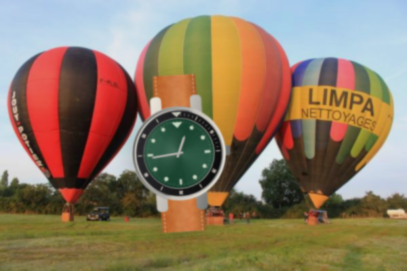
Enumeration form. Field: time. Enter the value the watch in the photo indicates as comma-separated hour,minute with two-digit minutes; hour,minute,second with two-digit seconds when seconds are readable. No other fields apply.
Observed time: 12,44
